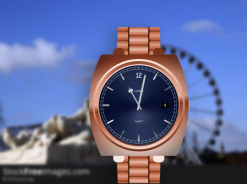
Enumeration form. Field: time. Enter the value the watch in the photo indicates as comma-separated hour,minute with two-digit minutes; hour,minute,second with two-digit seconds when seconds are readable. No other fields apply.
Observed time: 11,02
